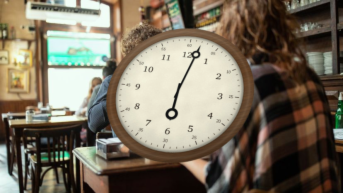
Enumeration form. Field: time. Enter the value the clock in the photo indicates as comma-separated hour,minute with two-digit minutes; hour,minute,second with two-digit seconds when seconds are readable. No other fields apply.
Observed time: 6,02
